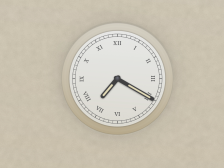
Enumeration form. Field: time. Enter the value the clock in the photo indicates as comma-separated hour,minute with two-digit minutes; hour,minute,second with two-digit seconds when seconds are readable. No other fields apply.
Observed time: 7,20
